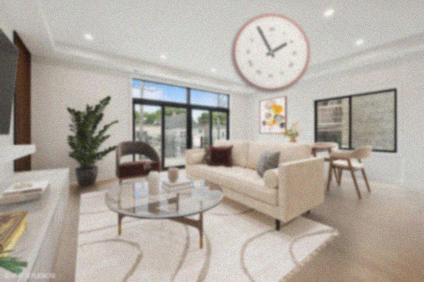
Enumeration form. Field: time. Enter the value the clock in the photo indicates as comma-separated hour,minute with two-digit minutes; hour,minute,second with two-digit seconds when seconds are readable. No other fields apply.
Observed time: 1,55
